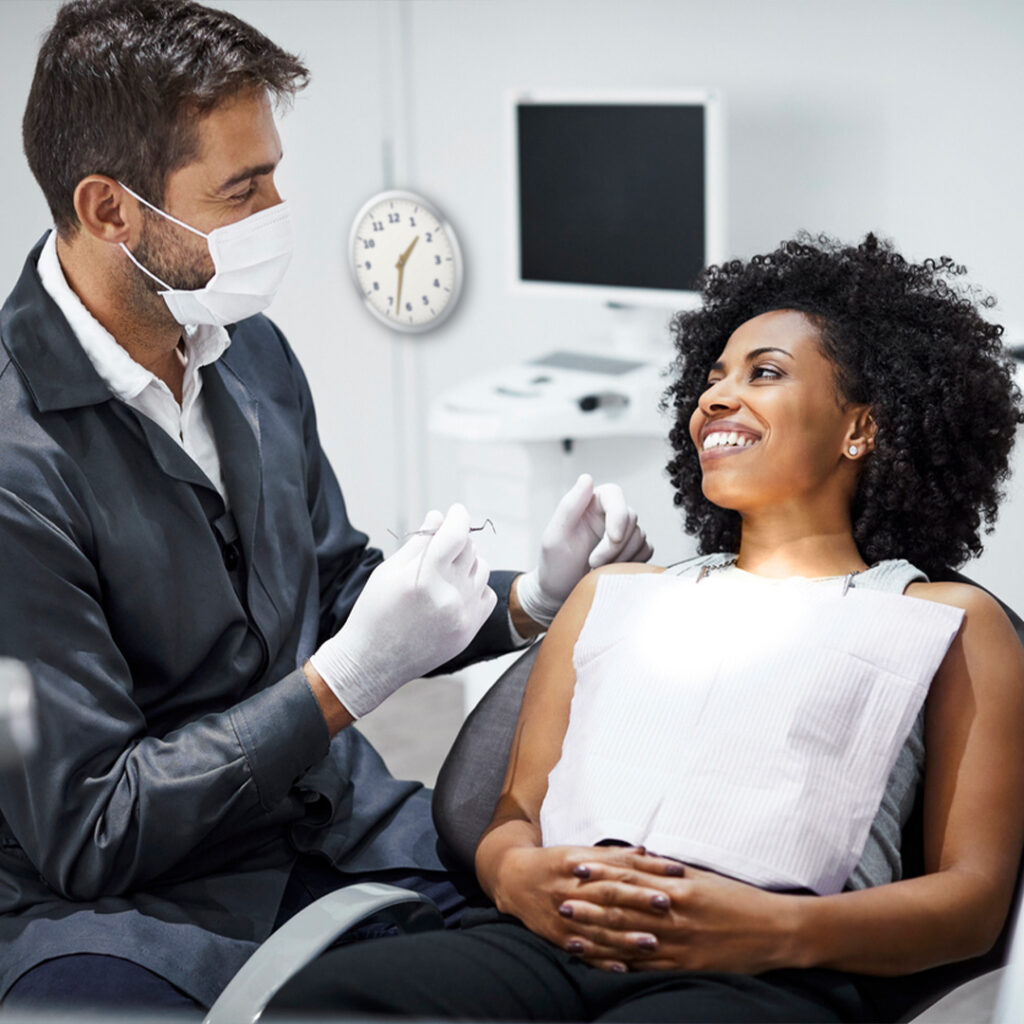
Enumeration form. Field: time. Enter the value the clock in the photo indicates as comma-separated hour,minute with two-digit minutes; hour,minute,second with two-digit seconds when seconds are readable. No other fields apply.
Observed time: 1,33
